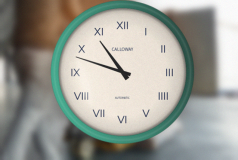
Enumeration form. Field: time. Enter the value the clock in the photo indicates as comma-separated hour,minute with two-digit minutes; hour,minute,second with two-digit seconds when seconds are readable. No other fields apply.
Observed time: 10,48
